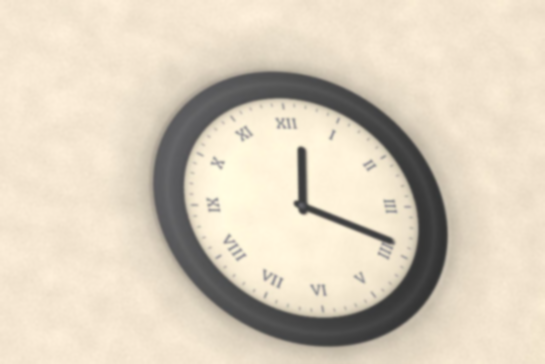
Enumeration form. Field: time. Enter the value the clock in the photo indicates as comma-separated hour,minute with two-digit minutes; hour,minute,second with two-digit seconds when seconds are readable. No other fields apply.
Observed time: 12,19
